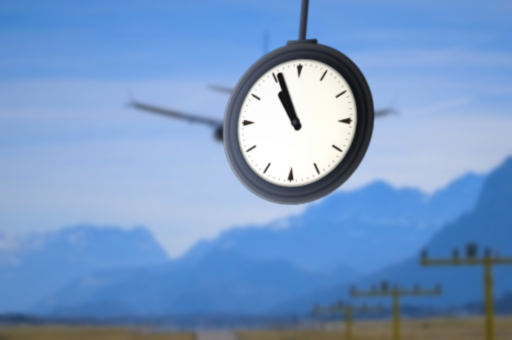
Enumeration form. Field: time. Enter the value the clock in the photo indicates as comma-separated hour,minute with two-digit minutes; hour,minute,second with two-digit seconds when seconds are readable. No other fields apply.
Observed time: 10,56
